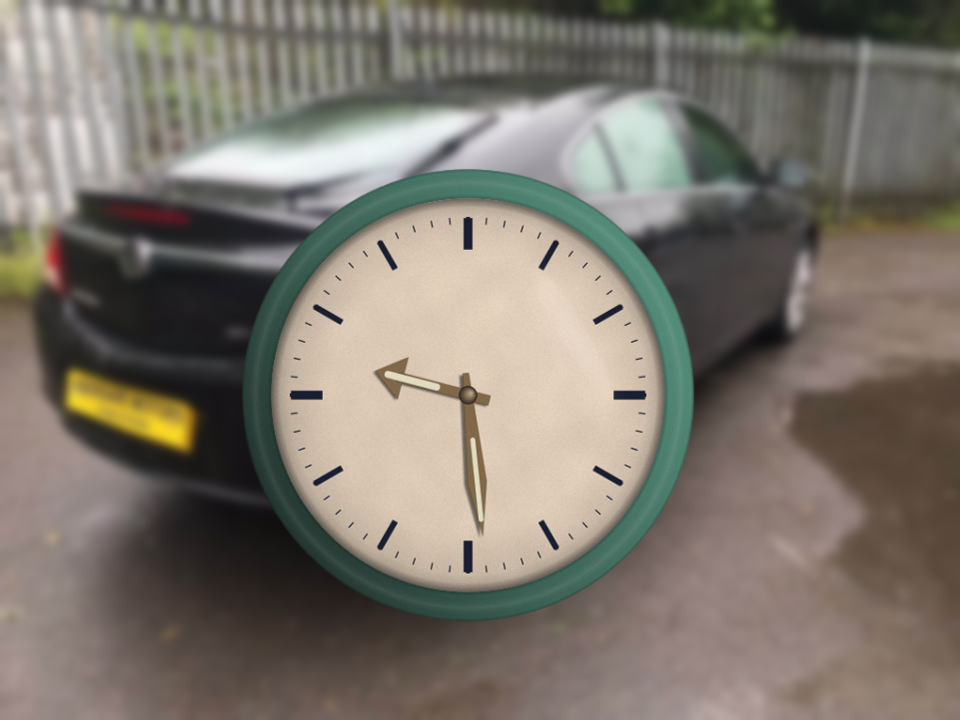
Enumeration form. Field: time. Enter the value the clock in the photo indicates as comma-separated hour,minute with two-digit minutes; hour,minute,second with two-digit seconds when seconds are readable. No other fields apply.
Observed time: 9,29
